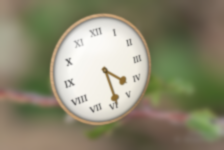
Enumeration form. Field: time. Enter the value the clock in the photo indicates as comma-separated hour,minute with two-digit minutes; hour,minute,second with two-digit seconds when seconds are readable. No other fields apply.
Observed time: 4,29
